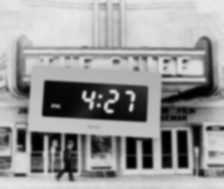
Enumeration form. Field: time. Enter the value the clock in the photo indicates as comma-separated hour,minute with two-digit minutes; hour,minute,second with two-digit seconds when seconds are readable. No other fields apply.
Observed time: 4,27
